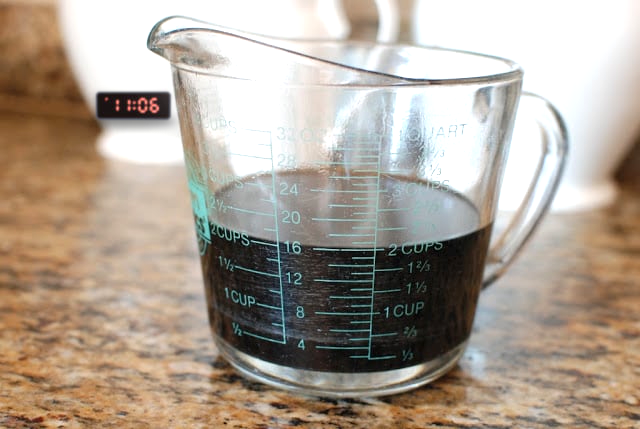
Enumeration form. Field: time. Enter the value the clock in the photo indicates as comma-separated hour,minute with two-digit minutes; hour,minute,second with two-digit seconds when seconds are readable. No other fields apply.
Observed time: 11,06
